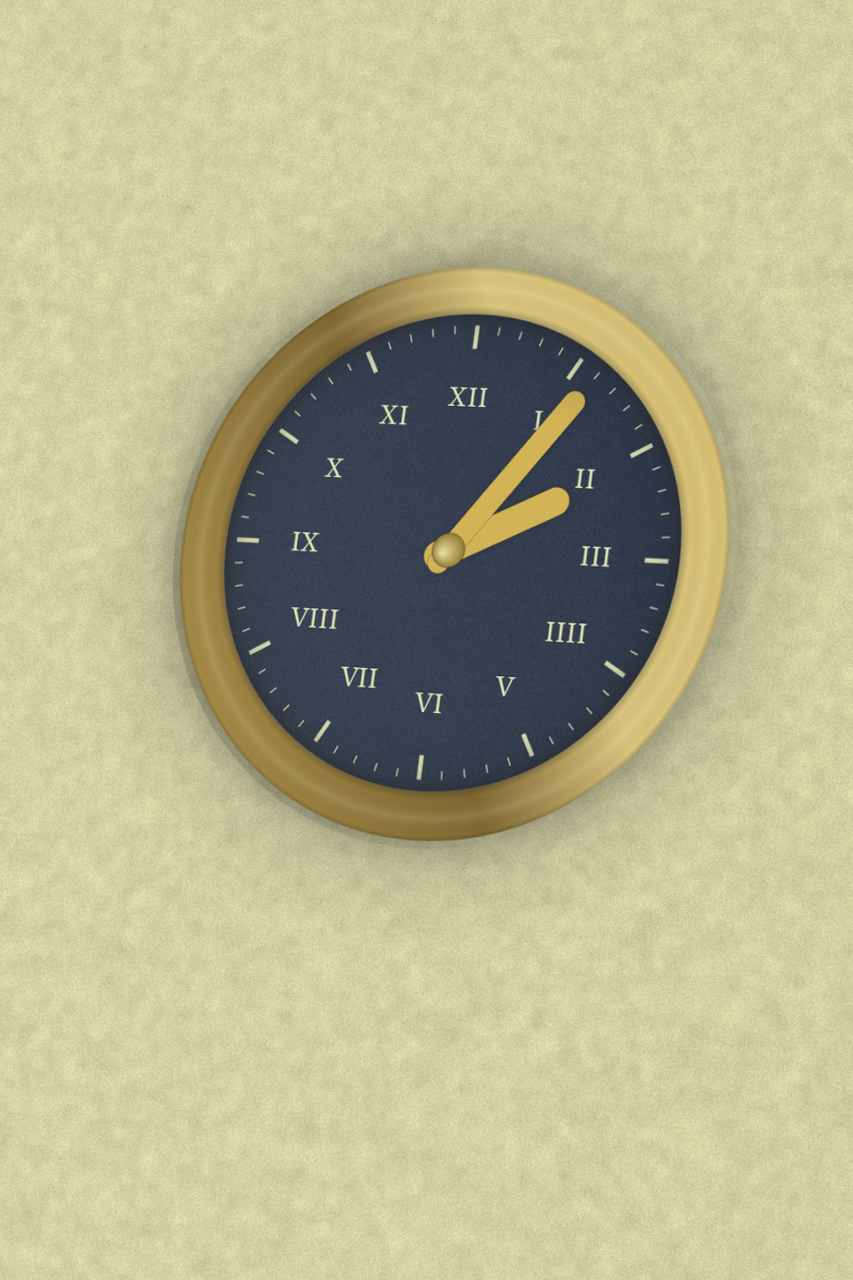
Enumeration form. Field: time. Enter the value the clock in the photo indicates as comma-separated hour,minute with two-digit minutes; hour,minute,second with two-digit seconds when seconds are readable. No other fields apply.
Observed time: 2,06
